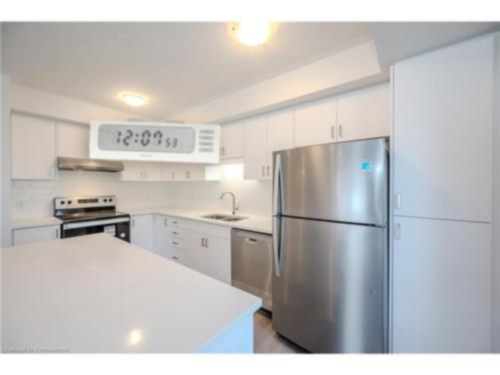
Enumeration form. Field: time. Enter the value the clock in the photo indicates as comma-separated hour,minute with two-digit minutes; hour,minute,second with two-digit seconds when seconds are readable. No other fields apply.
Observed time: 12,07
